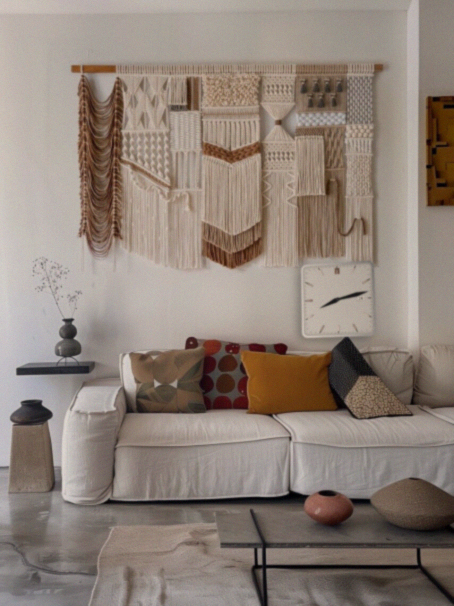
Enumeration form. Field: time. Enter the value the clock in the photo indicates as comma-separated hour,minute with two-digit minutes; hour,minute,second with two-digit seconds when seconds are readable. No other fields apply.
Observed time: 8,13
